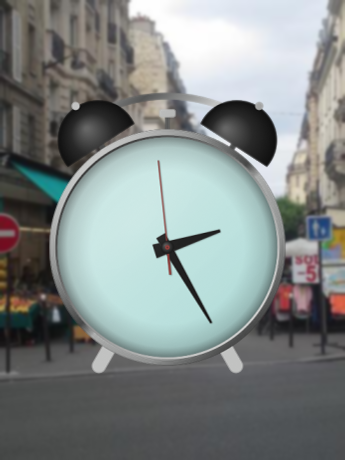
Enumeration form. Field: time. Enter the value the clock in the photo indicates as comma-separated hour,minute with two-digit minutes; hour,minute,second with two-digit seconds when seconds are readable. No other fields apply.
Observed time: 2,24,59
